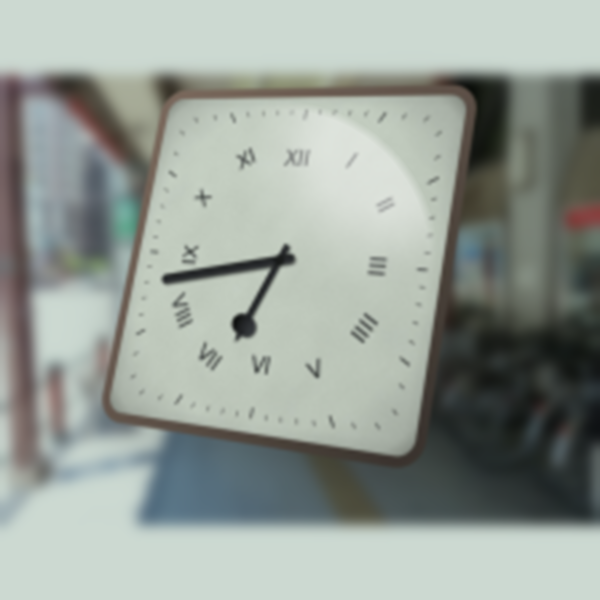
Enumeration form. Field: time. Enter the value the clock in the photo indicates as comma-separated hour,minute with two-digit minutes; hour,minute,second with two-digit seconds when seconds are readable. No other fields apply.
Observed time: 6,43
